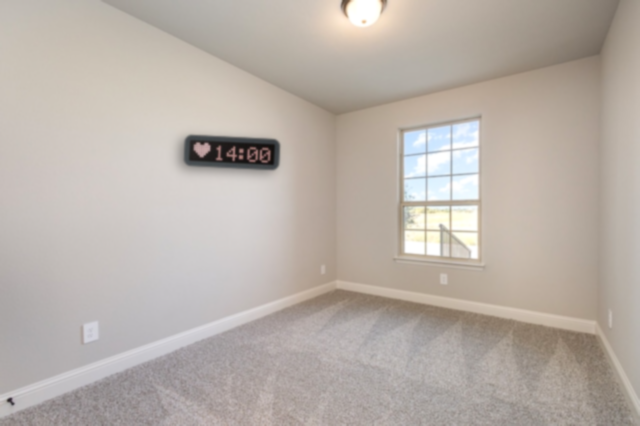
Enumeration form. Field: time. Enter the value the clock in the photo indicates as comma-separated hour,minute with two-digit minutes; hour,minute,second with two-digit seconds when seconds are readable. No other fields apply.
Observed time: 14,00
